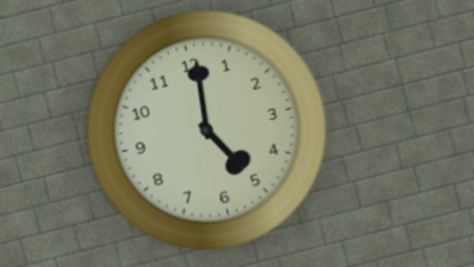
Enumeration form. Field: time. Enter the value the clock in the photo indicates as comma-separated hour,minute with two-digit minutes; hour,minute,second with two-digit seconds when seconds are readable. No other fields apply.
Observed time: 5,01
